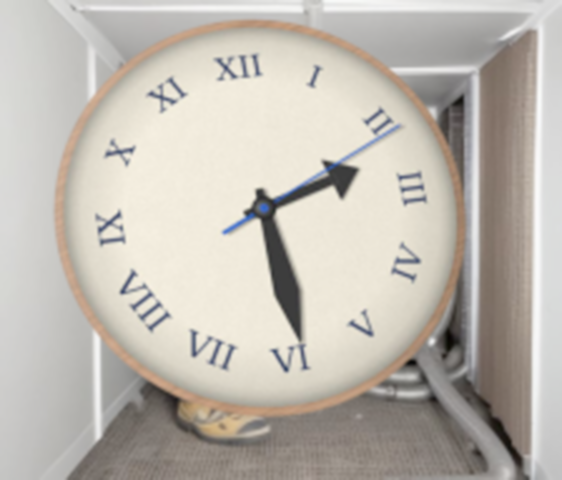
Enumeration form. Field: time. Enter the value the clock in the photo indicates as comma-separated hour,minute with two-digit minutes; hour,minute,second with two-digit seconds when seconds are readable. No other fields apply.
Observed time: 2,29,11
